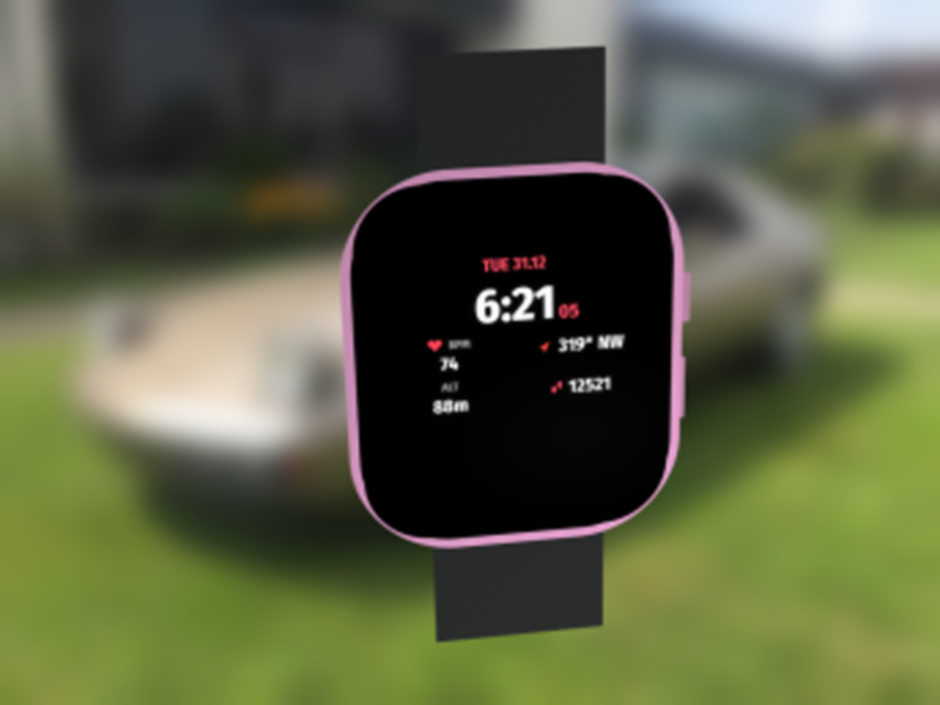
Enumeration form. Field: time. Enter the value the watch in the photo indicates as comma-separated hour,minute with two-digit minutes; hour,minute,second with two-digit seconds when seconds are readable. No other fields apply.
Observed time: 6,21
